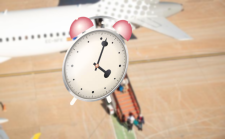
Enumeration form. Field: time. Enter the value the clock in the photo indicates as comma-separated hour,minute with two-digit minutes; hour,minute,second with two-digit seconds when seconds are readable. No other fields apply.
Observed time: 4,02
